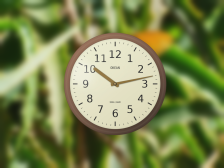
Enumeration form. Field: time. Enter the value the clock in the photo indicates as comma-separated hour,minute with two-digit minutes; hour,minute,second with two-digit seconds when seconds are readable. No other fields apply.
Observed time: 10,13
